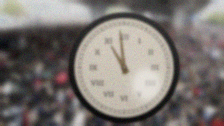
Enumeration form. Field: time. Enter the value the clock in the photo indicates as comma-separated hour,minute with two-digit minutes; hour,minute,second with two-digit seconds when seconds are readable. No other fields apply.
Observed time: 10,59
